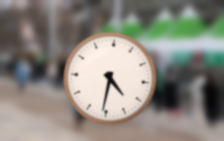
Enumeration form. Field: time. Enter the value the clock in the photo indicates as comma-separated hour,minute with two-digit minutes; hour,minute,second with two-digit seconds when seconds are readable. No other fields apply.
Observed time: 4,31
